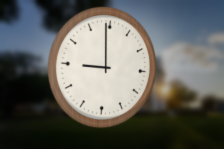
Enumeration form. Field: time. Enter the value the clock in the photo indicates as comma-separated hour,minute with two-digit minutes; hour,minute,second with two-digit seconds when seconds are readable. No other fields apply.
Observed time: 8,59
